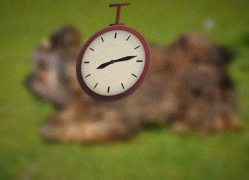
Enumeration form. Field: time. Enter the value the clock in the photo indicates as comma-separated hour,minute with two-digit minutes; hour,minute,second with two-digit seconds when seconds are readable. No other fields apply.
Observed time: 8,13
